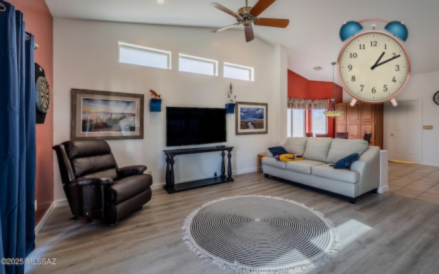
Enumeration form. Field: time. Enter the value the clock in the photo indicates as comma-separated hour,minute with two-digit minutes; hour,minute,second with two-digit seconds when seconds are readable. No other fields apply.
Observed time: 1,11
